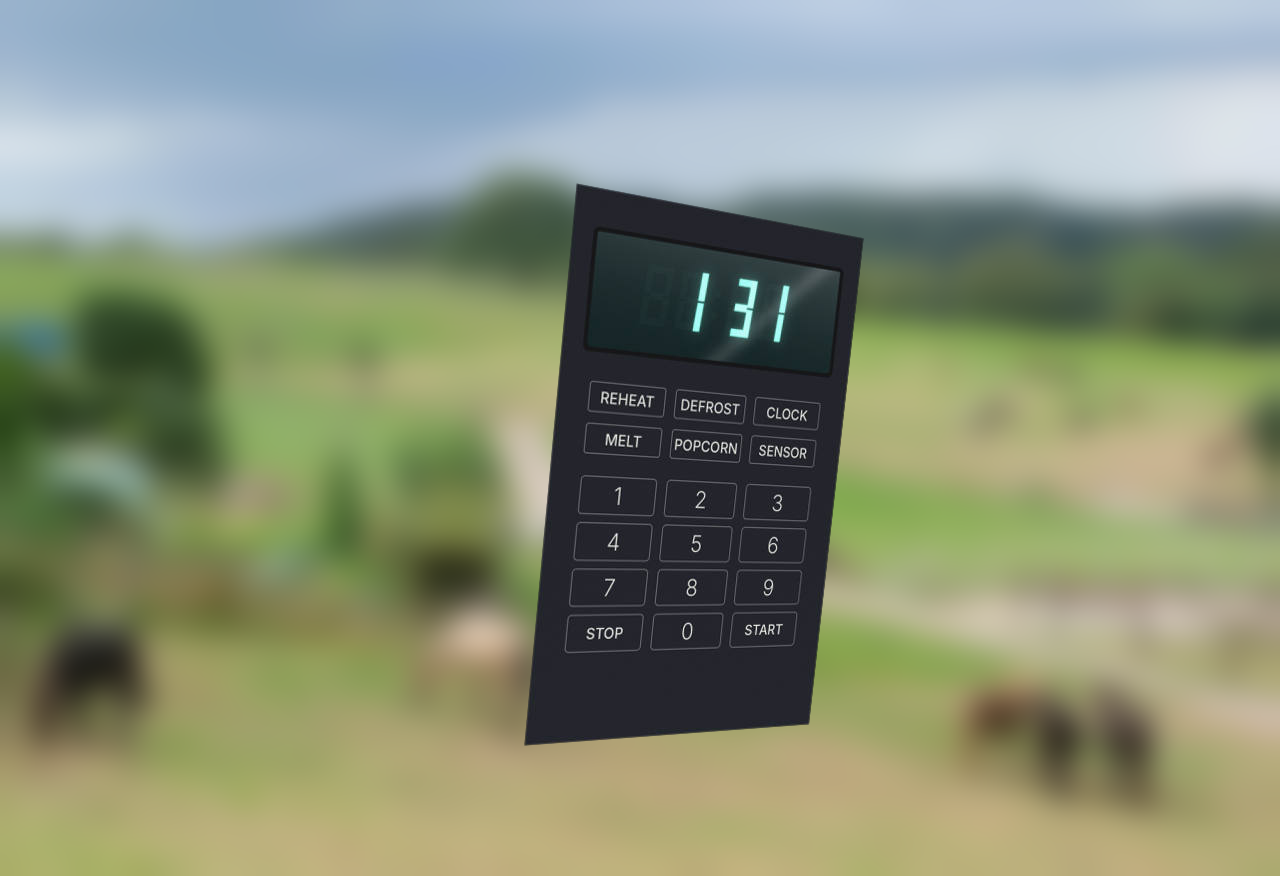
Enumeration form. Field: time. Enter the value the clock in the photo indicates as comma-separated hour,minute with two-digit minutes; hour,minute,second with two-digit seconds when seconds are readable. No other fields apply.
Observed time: 1,31
